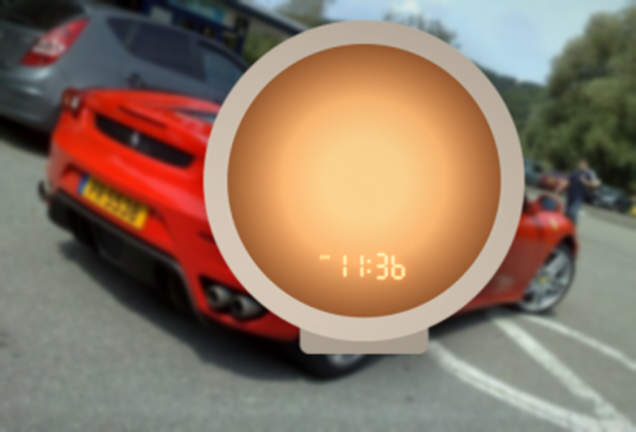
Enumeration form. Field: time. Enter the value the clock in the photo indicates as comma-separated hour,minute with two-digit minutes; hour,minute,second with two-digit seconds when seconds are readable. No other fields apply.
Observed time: 11,36
